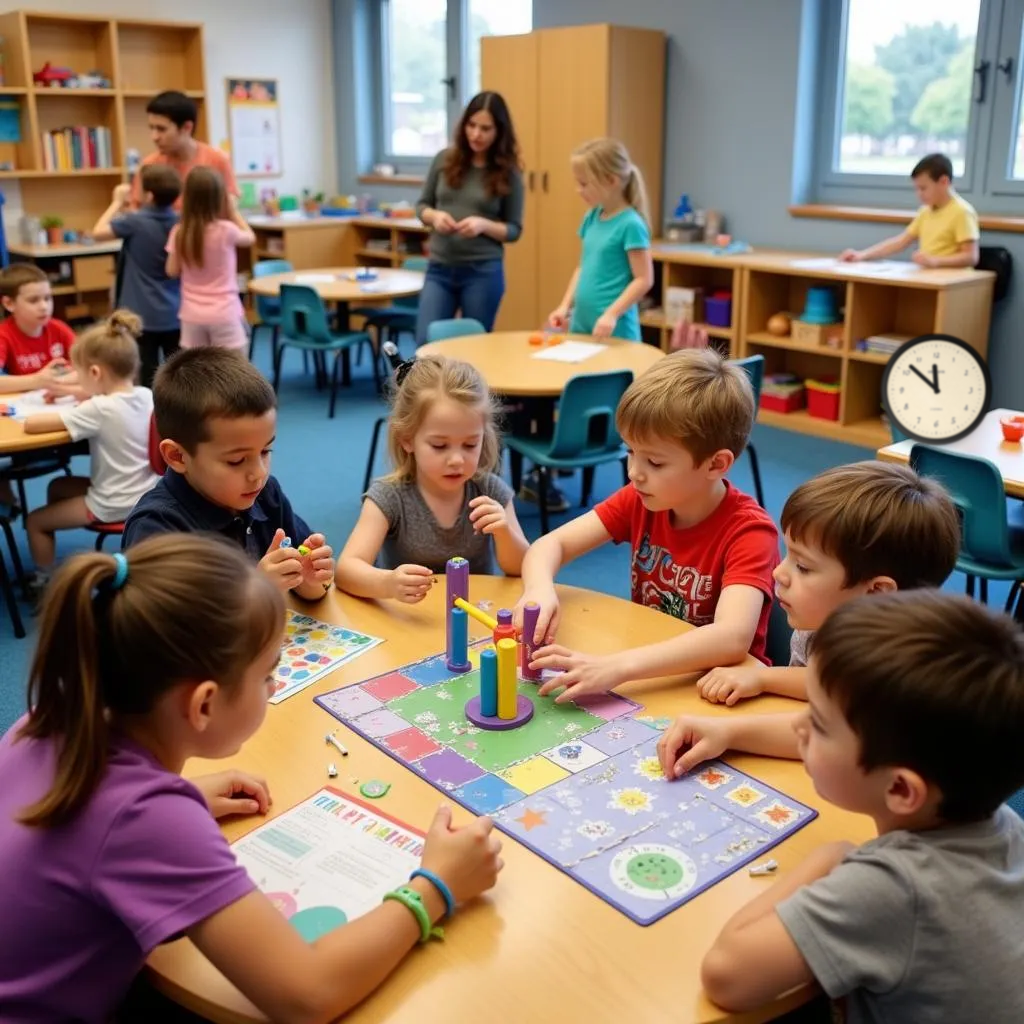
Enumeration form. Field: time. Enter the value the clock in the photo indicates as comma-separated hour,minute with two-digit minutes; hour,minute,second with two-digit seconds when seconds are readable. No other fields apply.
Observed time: 11,52
